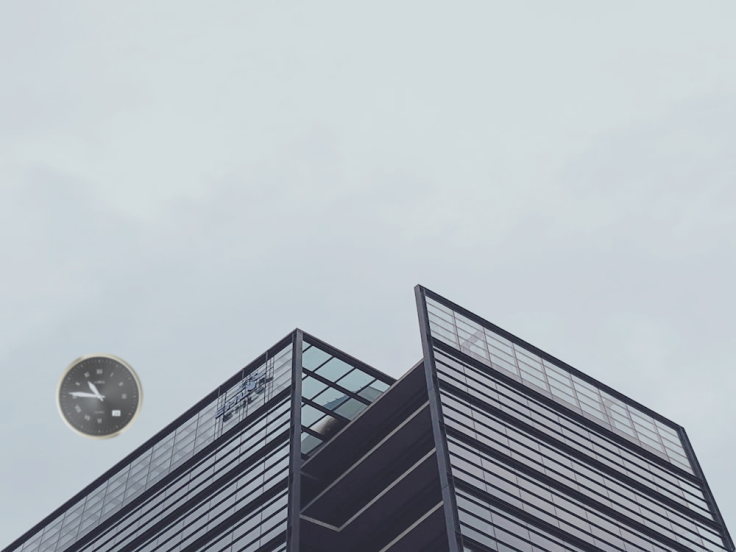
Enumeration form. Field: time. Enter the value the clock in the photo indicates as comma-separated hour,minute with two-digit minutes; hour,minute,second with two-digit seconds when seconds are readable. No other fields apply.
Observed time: 10,46
